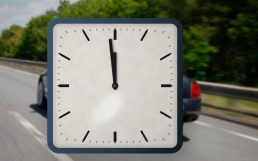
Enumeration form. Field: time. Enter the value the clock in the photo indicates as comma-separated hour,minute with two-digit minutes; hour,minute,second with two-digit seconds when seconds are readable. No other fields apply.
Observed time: 11,59
